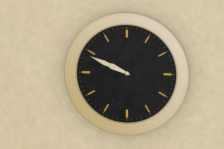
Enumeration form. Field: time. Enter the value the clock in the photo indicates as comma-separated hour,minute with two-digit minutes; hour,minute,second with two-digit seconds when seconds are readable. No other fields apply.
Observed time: 9,49
